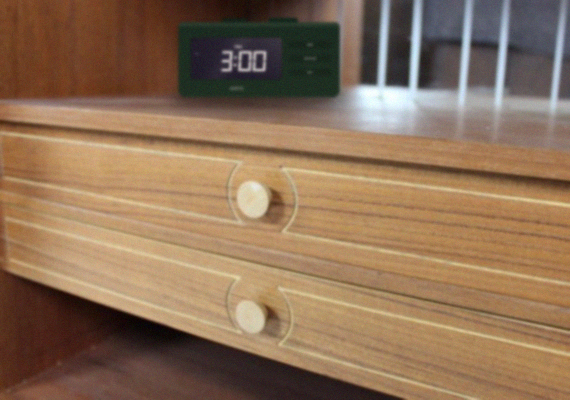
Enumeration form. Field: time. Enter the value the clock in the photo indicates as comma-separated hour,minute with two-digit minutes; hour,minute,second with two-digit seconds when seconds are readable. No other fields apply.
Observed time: 3,00
